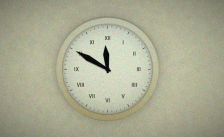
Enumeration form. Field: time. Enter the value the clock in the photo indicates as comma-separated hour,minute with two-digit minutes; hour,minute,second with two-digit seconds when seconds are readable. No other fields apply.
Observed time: 11,50
